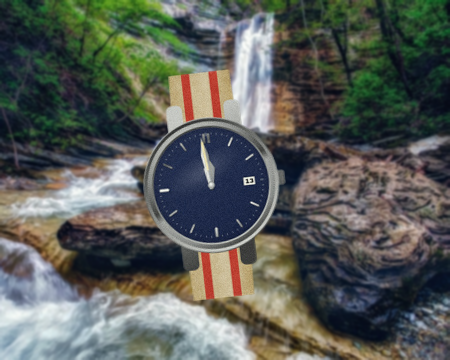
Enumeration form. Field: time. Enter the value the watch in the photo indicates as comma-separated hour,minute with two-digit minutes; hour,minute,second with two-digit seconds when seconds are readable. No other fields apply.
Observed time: 11,59
